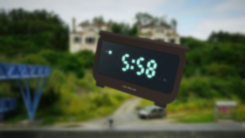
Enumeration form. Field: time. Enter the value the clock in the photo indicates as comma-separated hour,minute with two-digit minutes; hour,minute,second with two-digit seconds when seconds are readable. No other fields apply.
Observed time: 5,58
